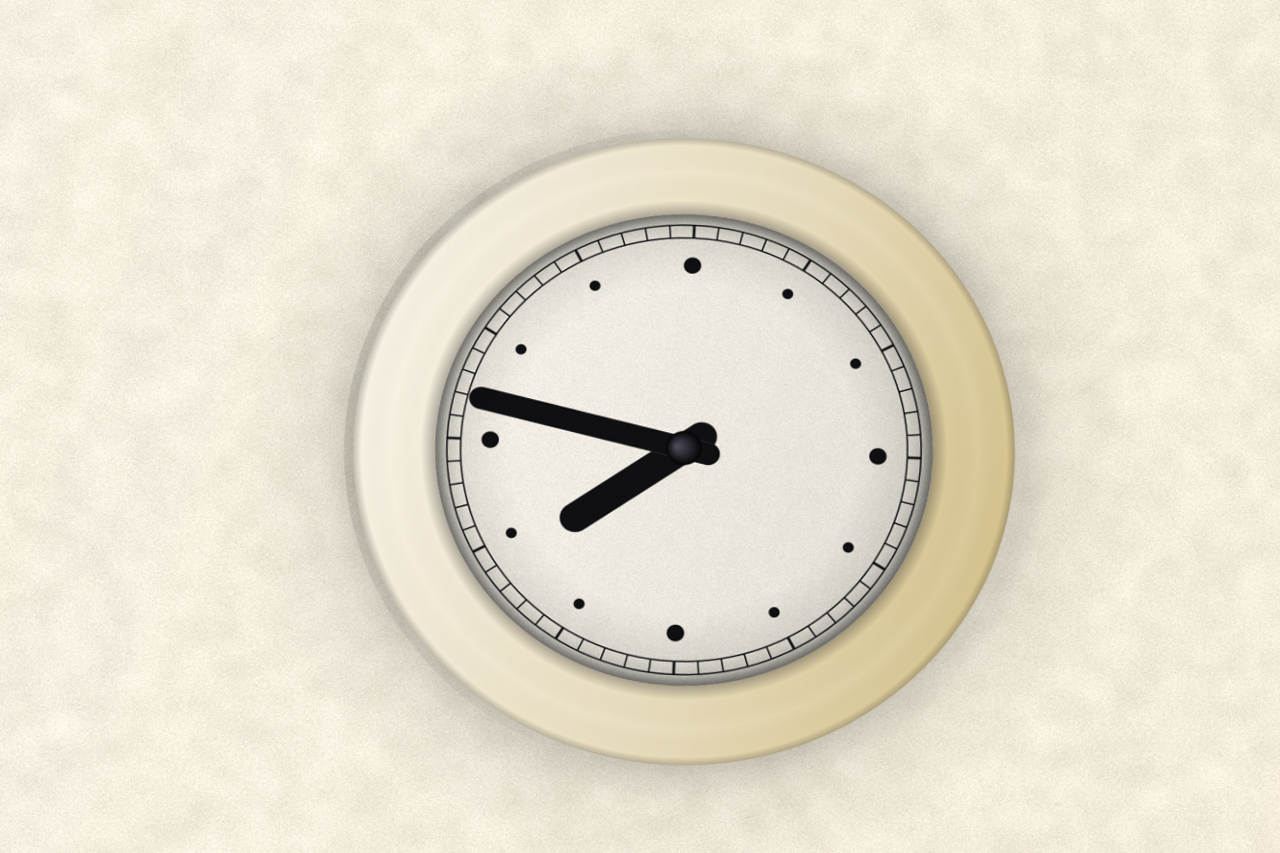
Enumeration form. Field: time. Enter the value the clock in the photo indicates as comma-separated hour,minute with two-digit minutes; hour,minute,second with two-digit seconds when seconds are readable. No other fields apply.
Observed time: 7,47
